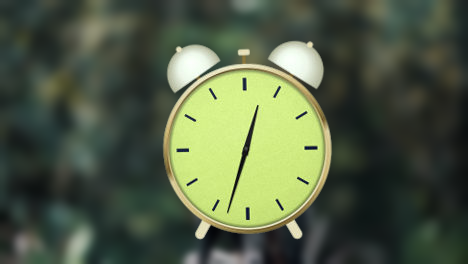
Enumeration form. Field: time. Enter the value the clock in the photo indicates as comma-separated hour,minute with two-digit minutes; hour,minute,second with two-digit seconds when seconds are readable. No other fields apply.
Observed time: 12,33
